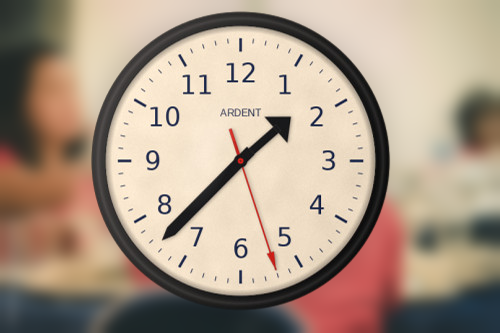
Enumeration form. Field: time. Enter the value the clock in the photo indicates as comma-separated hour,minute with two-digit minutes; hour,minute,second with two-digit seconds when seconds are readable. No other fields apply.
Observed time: 1,37,27
